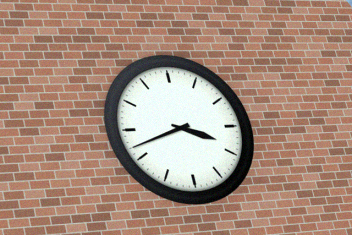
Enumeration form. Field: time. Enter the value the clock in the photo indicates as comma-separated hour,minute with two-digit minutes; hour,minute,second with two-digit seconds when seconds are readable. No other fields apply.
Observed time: 3,42
